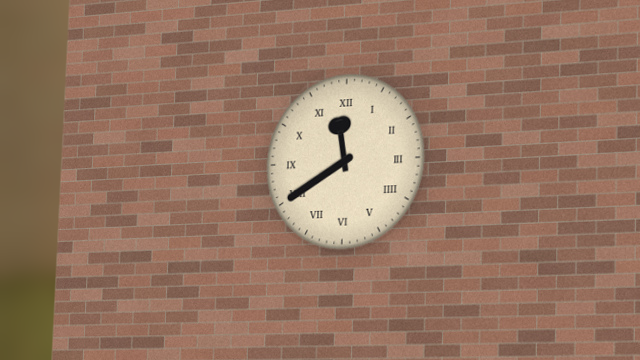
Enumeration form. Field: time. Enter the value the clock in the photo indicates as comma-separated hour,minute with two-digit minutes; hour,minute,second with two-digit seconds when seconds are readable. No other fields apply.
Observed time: 11,40
